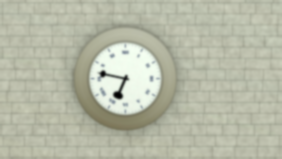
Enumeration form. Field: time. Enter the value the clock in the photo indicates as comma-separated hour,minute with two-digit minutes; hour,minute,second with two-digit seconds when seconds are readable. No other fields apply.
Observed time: 6,47
